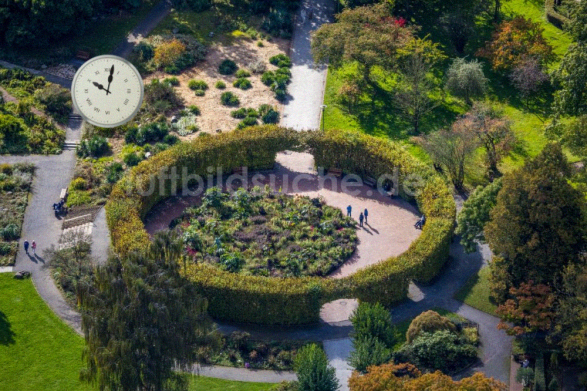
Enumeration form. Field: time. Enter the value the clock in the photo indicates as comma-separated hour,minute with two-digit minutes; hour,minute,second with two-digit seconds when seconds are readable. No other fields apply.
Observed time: 10,02
